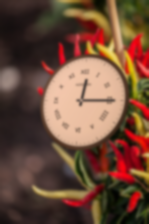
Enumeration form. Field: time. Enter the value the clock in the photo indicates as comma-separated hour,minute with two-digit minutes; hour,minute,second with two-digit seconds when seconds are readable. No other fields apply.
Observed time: 12,15
